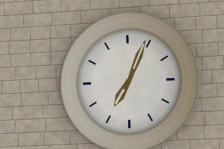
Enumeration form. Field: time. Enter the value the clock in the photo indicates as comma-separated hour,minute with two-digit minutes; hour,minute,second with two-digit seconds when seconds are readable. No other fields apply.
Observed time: 7,04
